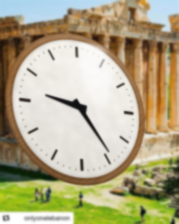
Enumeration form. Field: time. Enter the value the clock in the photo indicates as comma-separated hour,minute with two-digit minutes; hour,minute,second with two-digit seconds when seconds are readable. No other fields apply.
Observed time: 9,24
